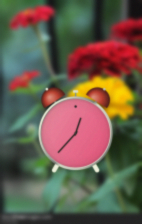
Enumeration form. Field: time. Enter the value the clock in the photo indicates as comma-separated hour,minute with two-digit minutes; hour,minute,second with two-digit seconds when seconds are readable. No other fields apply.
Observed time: 12,37
